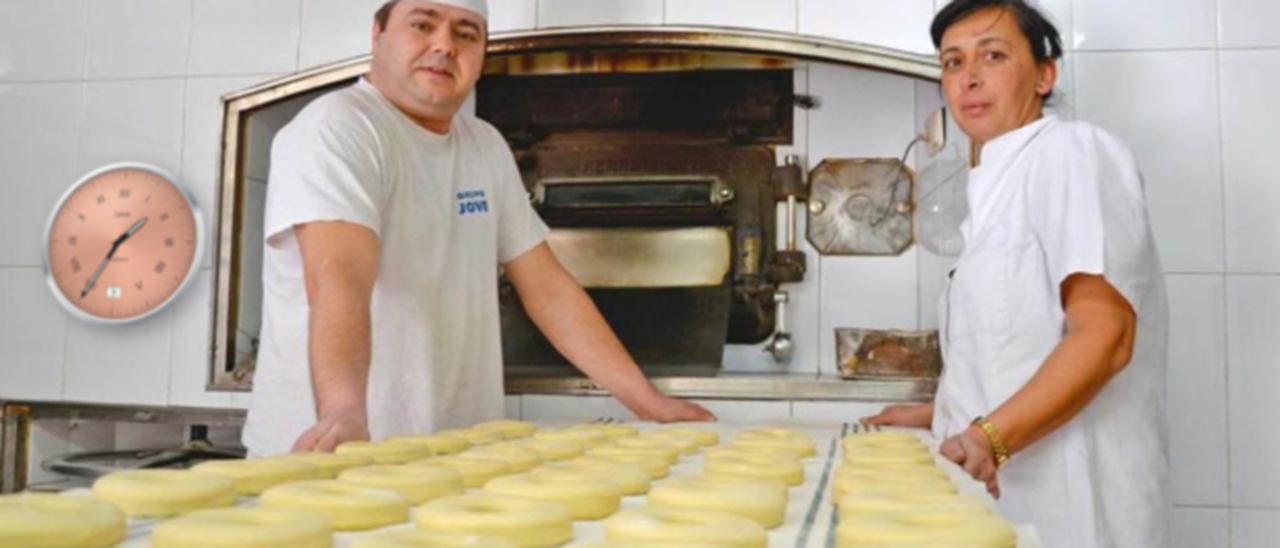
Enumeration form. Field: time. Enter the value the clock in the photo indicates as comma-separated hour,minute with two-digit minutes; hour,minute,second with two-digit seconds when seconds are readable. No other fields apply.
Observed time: 1,35
